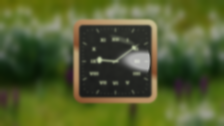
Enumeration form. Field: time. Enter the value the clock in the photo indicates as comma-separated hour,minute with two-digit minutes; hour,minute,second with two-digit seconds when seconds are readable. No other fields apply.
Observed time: 9,09
